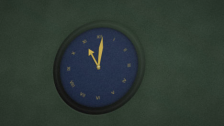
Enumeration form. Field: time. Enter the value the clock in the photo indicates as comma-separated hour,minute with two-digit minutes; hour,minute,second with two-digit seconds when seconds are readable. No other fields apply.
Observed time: 11,01
